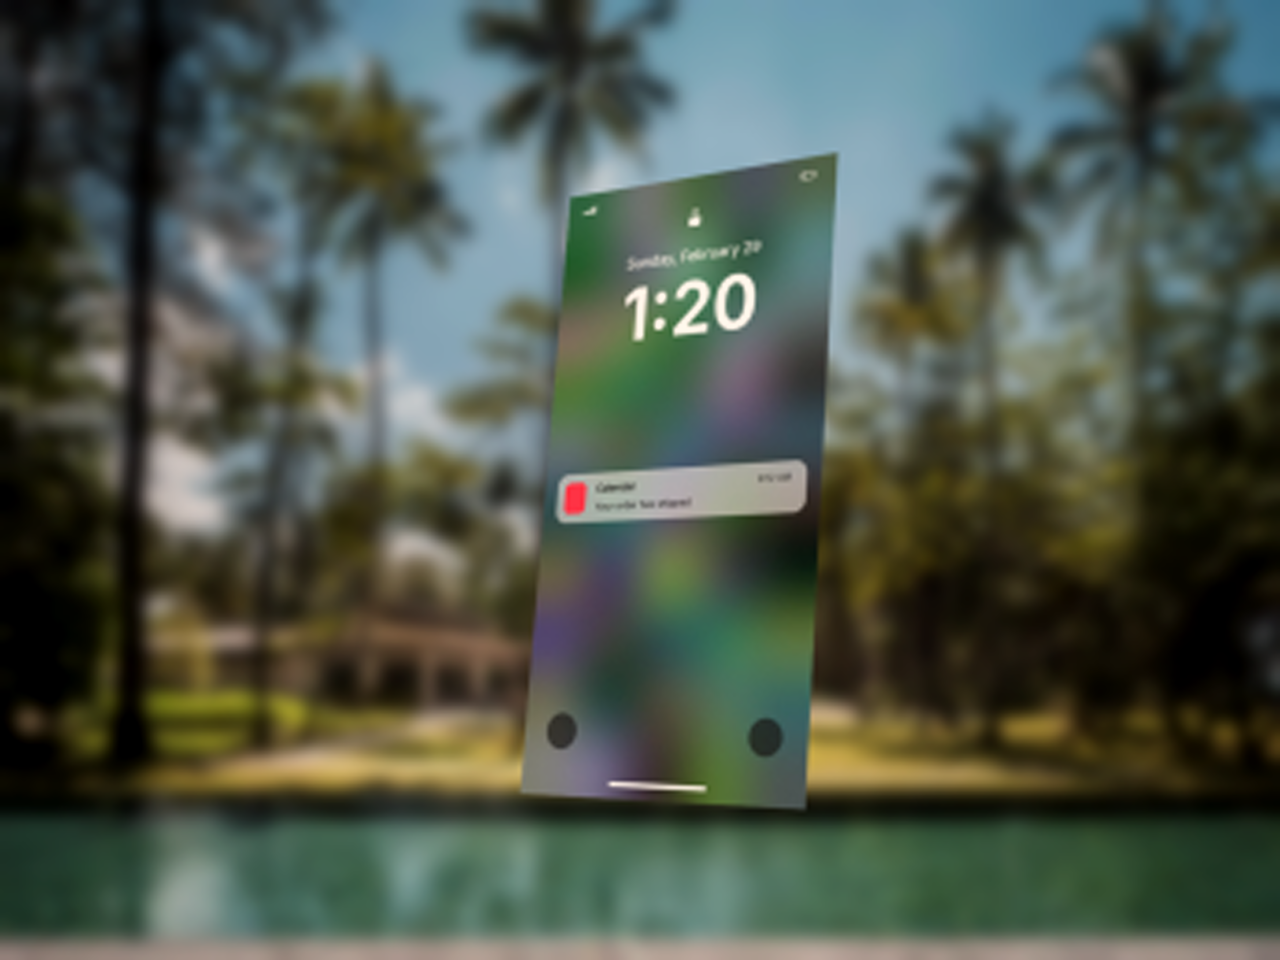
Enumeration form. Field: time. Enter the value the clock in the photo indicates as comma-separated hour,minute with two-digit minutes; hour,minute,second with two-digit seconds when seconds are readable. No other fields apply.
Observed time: 1,20
